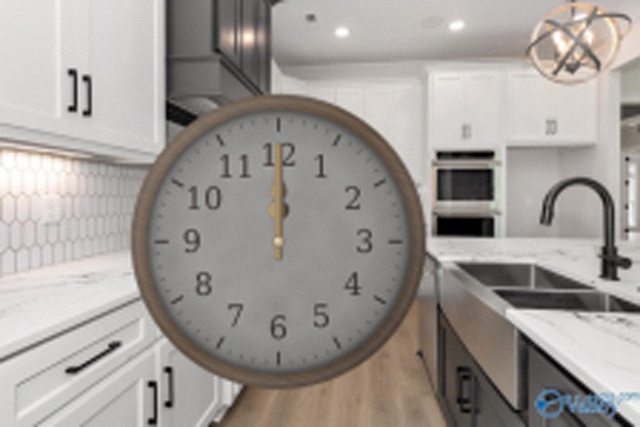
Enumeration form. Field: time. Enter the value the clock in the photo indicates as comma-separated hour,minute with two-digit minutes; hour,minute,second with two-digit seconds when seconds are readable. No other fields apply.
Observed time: 12,00
